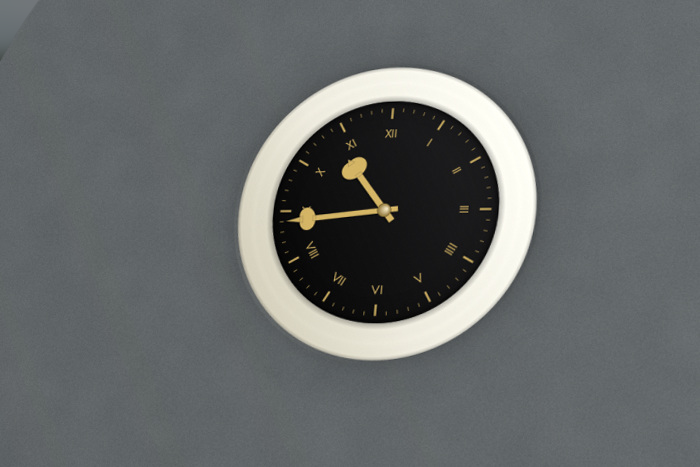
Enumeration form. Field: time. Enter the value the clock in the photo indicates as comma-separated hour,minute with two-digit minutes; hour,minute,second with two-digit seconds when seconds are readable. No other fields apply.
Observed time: 10,44
